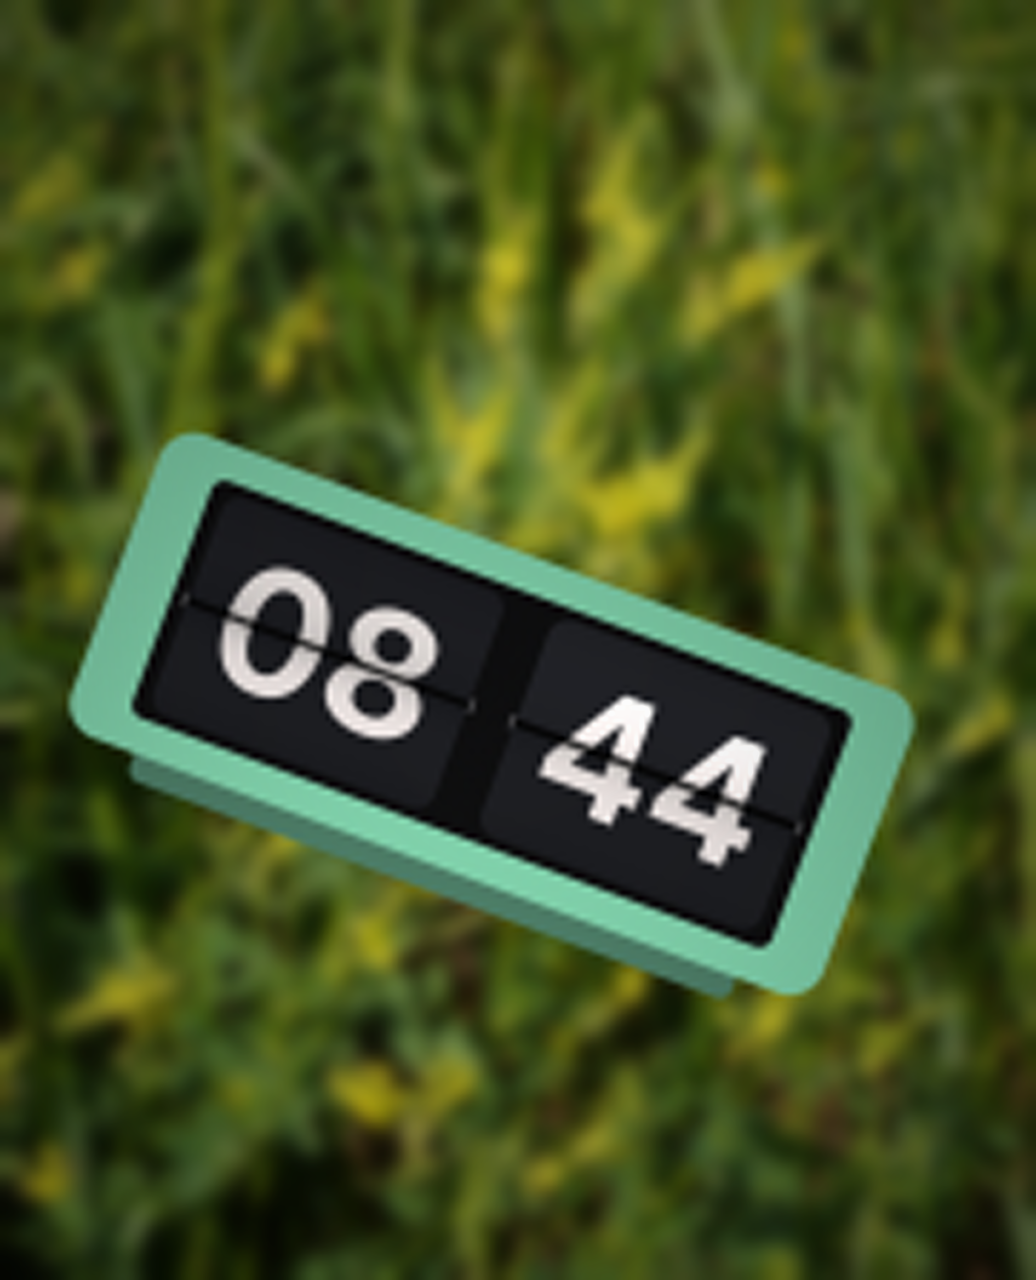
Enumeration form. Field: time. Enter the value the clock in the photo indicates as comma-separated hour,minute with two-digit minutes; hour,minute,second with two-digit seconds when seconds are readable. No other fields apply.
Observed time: 8,44
